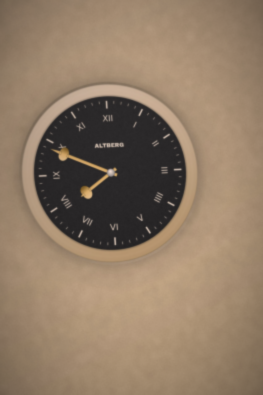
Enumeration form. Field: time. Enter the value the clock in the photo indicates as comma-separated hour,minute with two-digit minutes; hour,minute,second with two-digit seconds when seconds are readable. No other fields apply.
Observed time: 7,49
